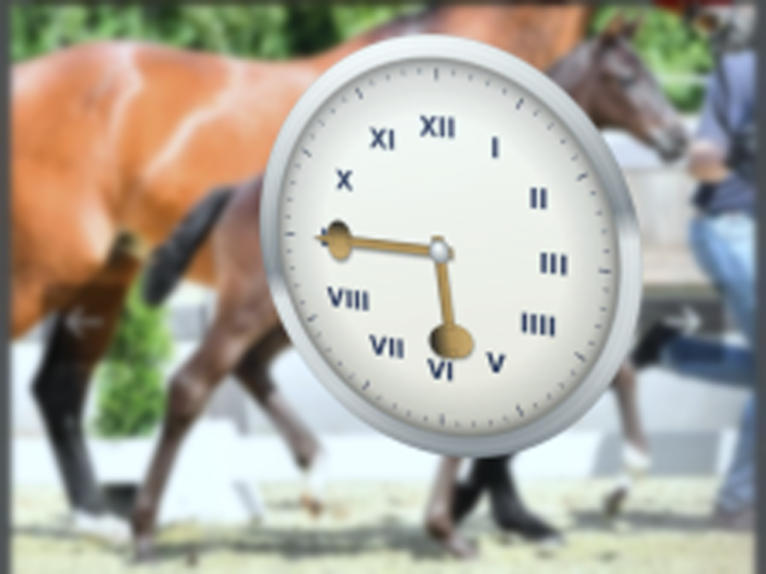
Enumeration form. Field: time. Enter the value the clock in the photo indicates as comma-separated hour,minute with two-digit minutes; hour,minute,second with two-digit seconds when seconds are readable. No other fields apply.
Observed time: 5,45
